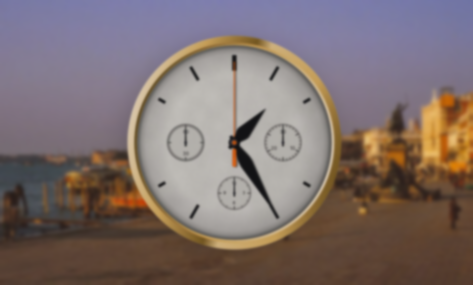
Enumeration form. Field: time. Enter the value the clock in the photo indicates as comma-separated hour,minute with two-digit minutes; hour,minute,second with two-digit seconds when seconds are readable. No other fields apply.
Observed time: 1,25
